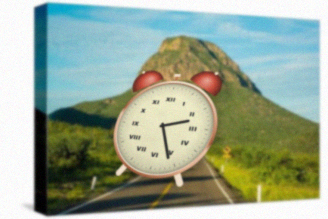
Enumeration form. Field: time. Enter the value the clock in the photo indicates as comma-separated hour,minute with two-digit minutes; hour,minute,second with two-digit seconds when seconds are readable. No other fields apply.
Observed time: 2,26
